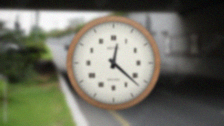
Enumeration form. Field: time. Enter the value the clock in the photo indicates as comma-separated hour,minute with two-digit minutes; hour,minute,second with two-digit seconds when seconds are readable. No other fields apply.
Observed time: 12,22
